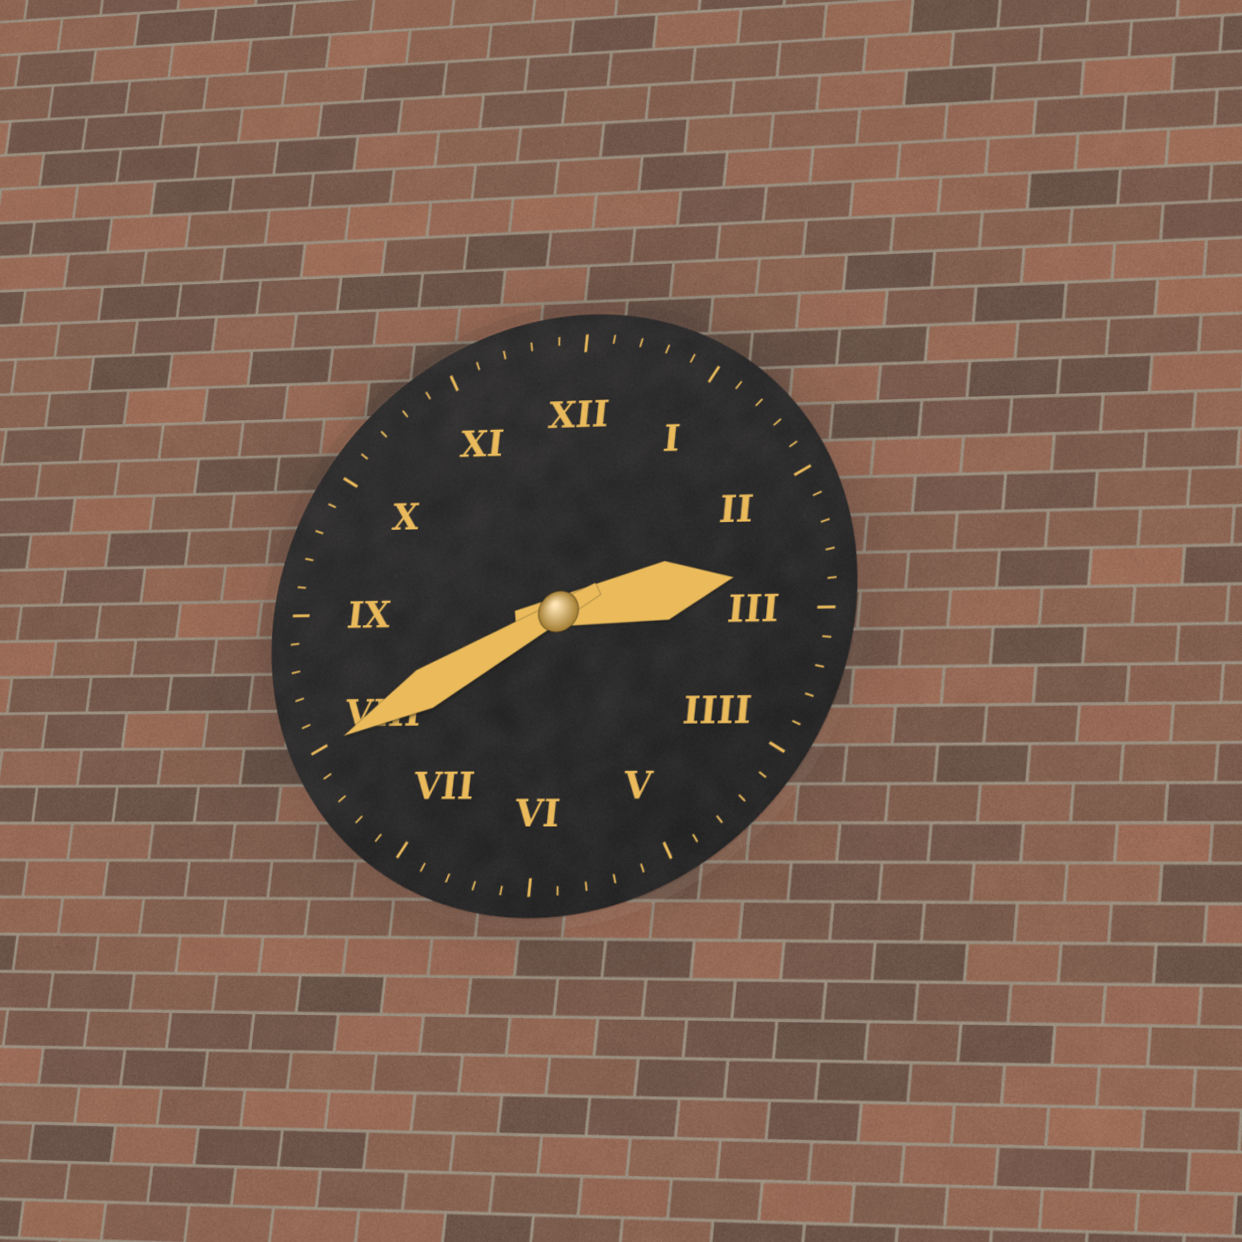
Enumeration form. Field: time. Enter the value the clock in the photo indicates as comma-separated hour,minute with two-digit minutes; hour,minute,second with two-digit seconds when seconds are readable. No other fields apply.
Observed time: 2,40
